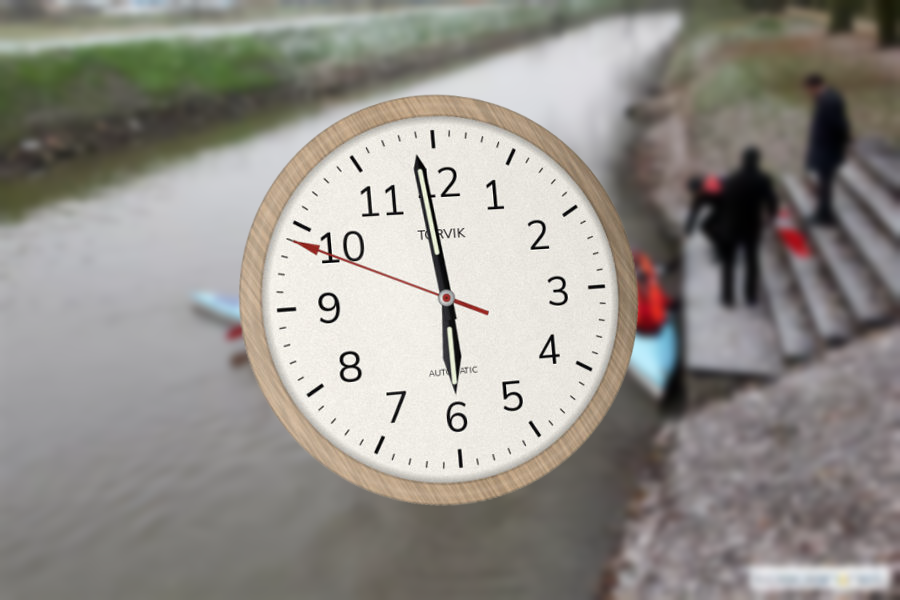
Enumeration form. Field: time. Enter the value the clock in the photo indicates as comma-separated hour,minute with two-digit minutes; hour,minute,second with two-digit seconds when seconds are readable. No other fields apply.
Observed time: 5,58,49
